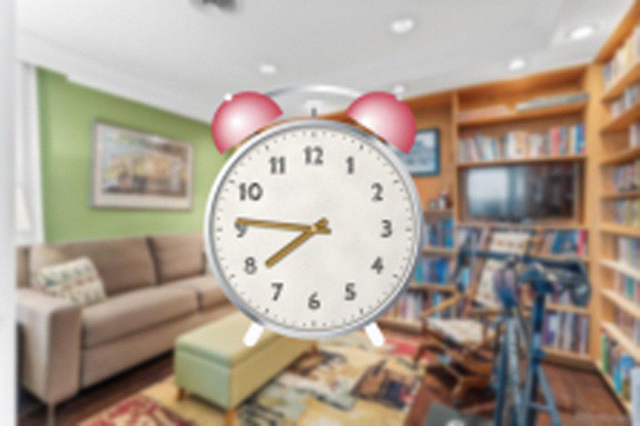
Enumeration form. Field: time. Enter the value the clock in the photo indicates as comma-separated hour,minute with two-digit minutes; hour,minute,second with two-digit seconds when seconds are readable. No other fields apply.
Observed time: 7,46
